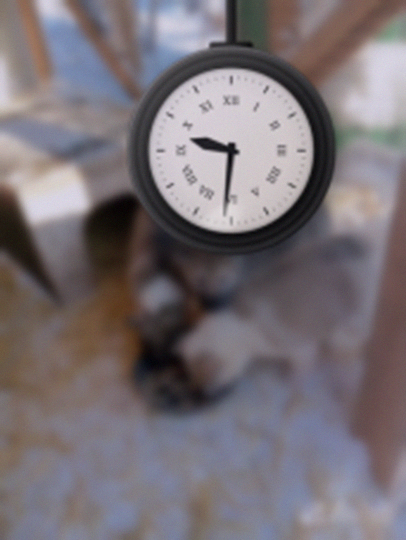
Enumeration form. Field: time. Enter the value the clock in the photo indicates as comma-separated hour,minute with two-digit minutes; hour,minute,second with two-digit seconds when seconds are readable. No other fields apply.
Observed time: 9,31
